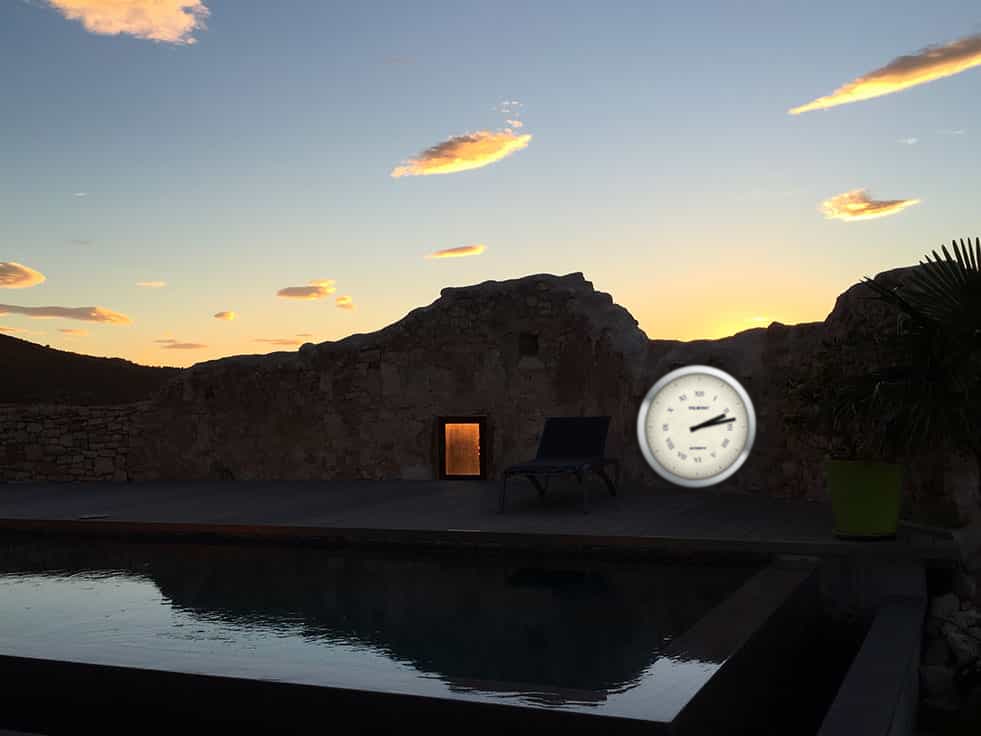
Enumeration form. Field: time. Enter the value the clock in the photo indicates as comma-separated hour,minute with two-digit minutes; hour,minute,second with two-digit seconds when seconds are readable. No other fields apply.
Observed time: 2,13
